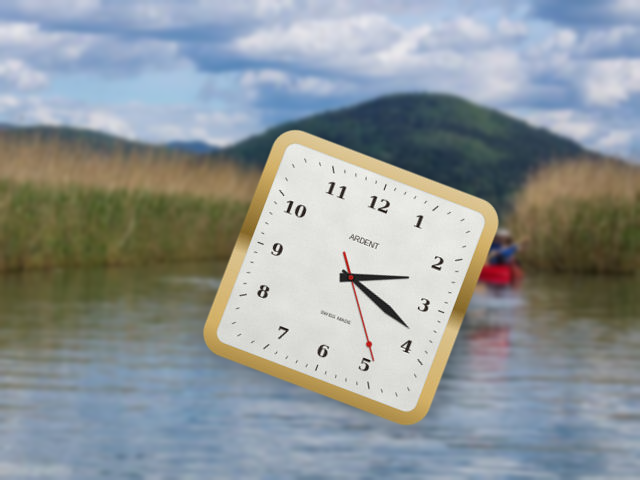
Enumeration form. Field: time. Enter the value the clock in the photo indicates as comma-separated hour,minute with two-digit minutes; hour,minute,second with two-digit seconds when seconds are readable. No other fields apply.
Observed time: 2,18,24
